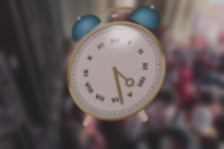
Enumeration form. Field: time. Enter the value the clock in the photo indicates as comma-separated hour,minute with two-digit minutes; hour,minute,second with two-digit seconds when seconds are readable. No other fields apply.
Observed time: 4,28
